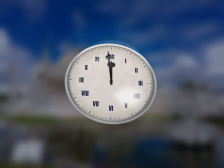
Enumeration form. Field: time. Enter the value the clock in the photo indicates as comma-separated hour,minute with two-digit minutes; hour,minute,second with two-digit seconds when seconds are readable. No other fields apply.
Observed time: 11,59
